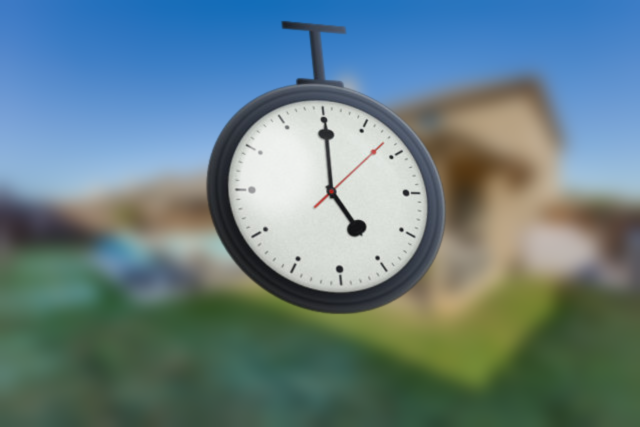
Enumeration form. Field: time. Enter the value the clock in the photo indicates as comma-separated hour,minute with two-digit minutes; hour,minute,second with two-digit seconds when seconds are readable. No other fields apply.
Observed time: 5,00,08
